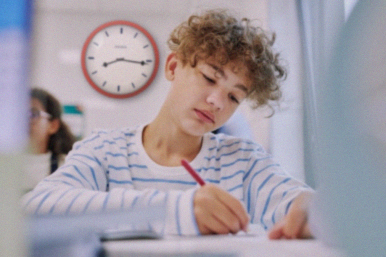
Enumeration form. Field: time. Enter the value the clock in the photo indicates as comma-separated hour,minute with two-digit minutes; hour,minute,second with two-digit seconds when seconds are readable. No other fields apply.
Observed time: 8,16
